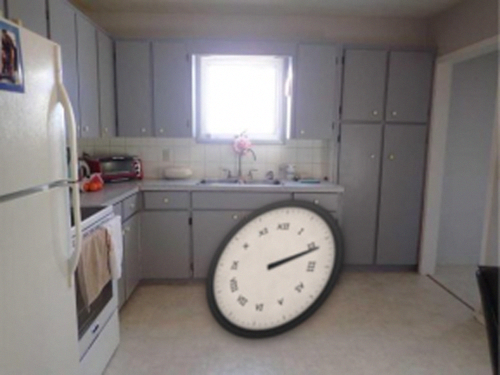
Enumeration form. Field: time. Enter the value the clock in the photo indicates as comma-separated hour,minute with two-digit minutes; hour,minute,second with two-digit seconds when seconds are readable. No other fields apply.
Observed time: 2,11
